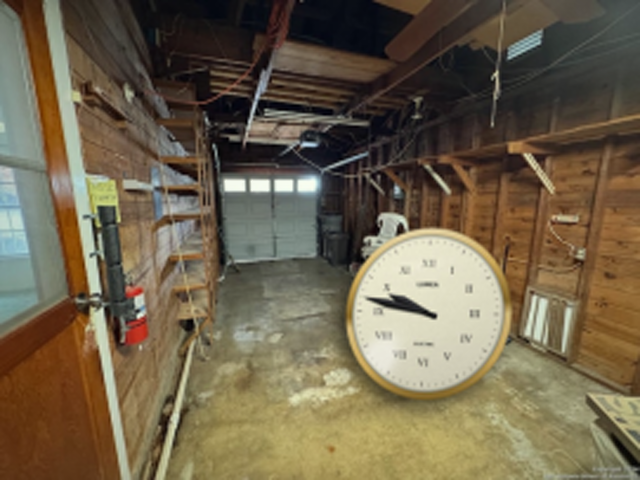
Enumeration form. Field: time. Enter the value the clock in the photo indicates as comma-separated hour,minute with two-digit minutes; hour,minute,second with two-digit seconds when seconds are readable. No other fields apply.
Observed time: 9,47
